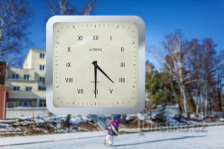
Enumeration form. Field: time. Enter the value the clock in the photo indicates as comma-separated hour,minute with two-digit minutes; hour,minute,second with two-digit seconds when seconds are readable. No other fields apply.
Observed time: 4,30
